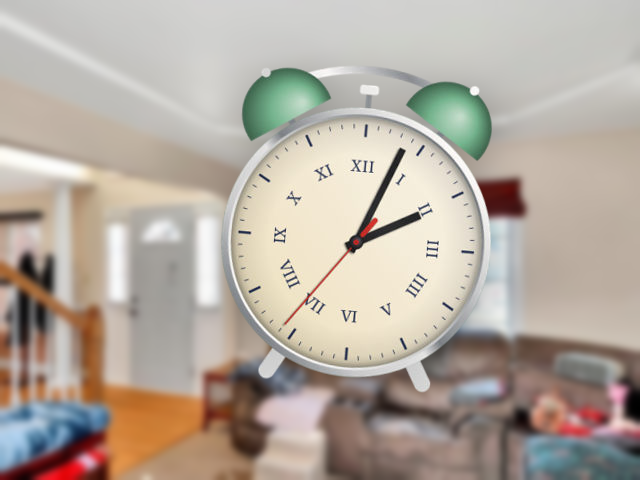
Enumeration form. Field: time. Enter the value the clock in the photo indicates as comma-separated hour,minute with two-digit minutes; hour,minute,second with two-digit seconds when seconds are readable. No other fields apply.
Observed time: 2,03,36
